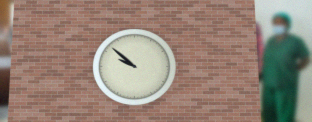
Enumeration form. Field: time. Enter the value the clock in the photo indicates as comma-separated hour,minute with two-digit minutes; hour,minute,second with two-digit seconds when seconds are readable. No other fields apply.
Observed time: 9,52
